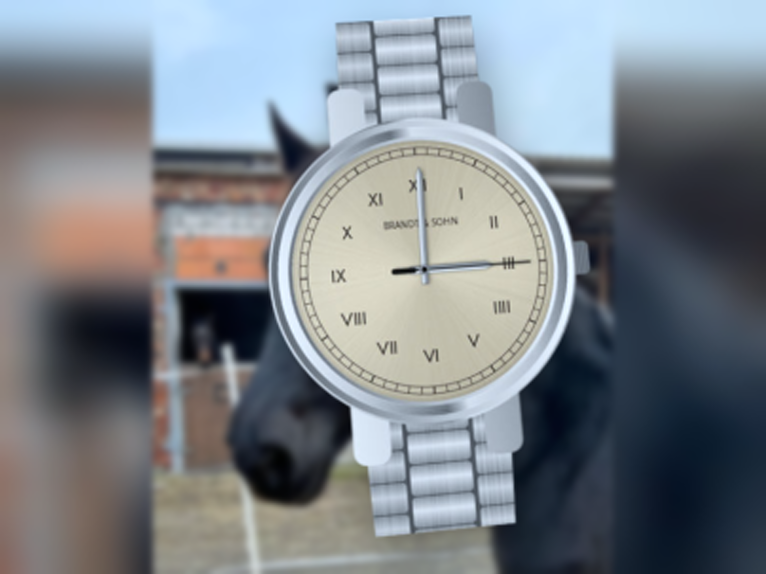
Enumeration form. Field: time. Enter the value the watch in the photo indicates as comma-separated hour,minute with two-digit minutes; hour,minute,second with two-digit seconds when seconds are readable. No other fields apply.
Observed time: 3,00,15
